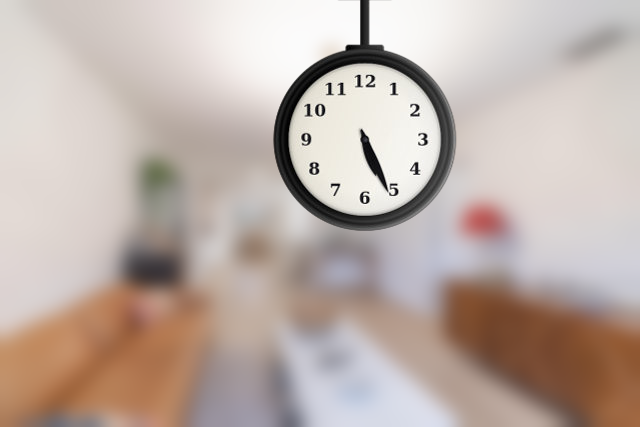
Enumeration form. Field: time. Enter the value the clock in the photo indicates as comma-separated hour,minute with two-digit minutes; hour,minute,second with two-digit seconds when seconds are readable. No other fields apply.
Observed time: 5,26
